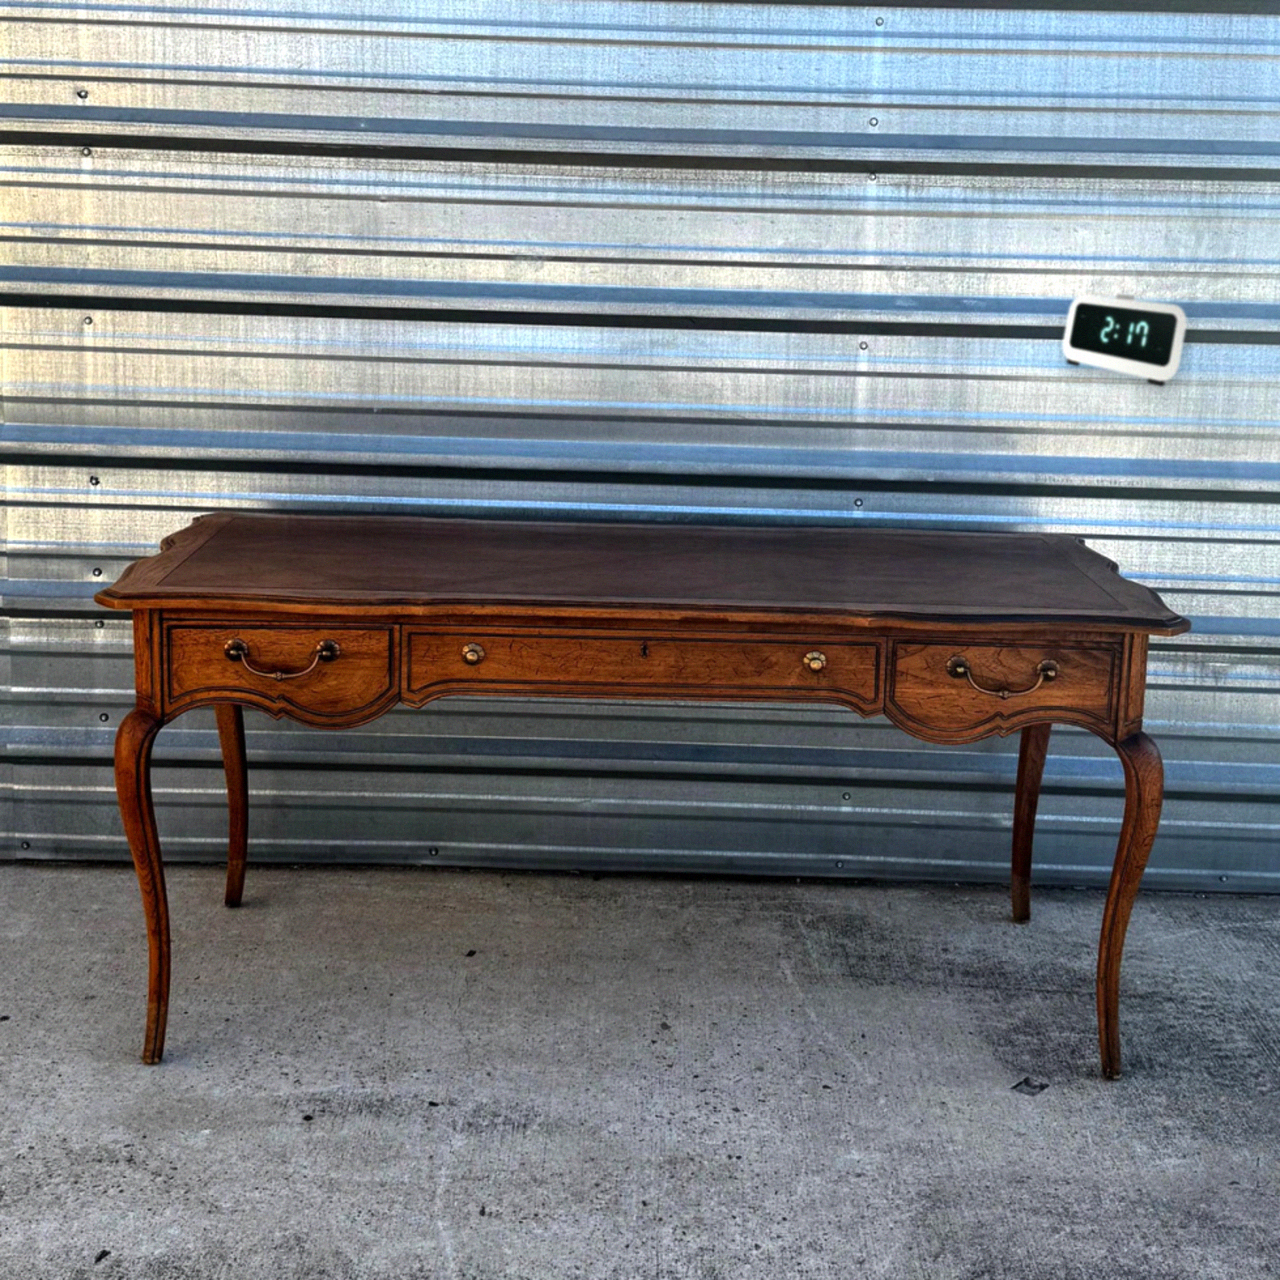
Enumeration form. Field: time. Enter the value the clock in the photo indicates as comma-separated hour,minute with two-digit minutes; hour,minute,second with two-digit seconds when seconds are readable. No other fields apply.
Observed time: 2,17
